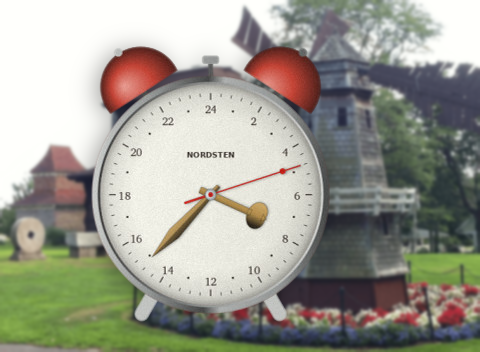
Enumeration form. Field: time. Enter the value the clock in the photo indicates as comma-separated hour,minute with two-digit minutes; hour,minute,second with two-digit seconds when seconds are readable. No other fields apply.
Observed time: 7,37,12
